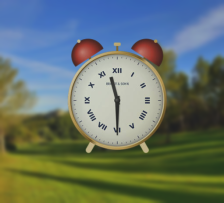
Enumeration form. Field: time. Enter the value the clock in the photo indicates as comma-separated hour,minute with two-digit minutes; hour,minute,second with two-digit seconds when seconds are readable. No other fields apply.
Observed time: 11,30
